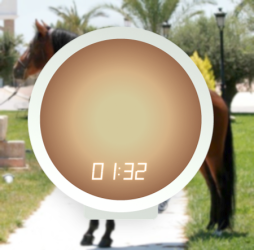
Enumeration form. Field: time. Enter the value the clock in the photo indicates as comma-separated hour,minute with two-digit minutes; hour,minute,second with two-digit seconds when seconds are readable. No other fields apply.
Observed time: 1,32
